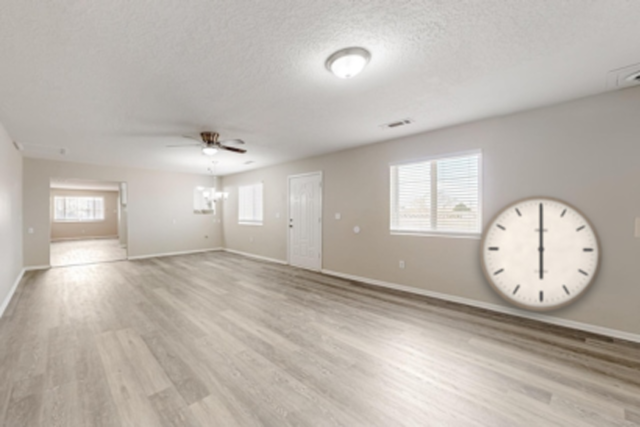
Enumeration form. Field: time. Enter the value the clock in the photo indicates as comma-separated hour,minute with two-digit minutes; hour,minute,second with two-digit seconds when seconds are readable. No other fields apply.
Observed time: 6,00
